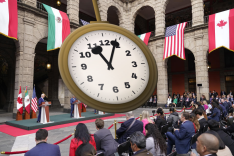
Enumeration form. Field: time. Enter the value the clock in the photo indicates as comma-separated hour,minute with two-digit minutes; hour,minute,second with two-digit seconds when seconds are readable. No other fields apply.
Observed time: 11,04
